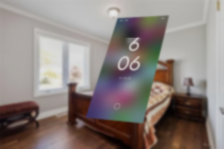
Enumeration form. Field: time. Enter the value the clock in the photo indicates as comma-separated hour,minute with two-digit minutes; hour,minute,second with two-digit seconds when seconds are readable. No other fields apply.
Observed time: 6,06
